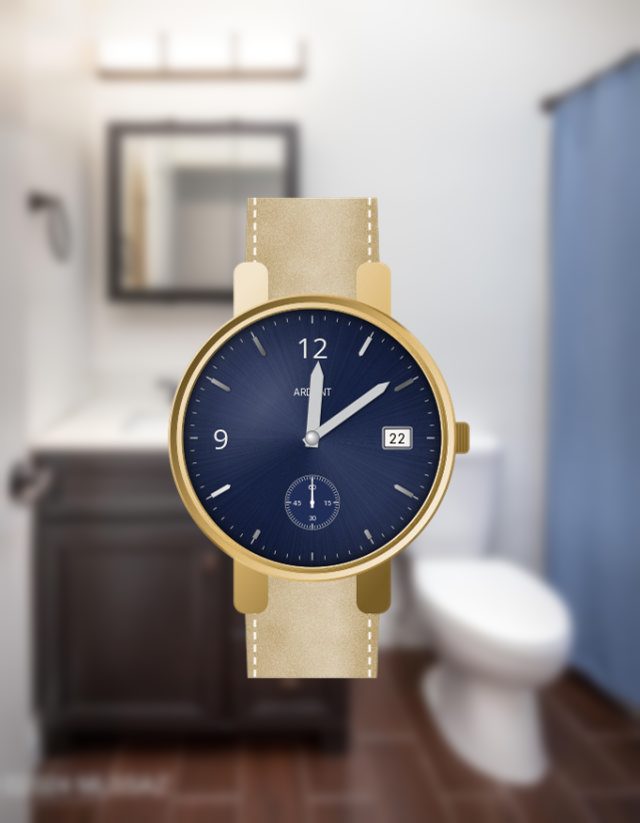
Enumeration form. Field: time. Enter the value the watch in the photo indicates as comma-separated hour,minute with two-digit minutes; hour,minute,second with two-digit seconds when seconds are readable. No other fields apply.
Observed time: 12,09
